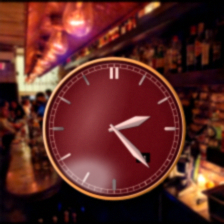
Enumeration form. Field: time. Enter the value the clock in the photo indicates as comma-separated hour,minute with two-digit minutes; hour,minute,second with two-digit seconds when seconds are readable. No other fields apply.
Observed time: 2,23
